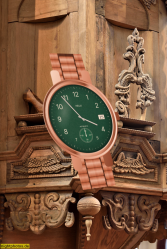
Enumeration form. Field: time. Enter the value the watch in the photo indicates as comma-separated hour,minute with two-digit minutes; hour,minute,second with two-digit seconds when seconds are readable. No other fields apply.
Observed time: 3,54
